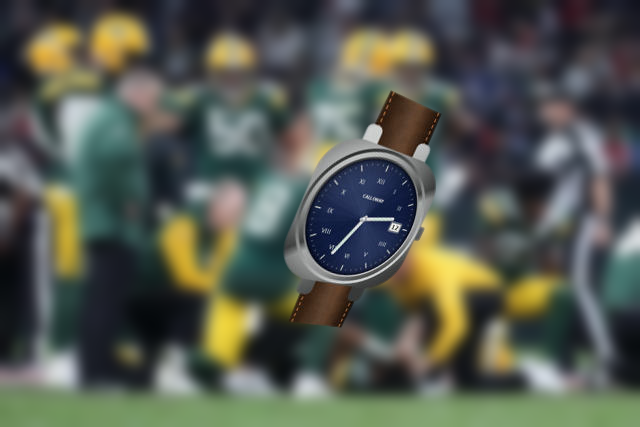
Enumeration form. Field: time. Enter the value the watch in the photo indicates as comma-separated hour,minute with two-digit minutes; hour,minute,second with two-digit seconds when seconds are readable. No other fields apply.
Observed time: 2,34
